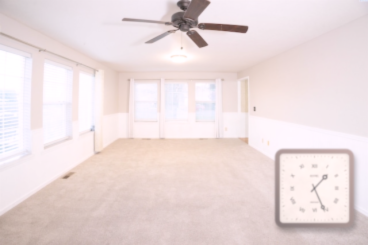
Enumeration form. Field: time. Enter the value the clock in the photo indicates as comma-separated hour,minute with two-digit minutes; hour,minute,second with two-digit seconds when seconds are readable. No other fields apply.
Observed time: 1,26
